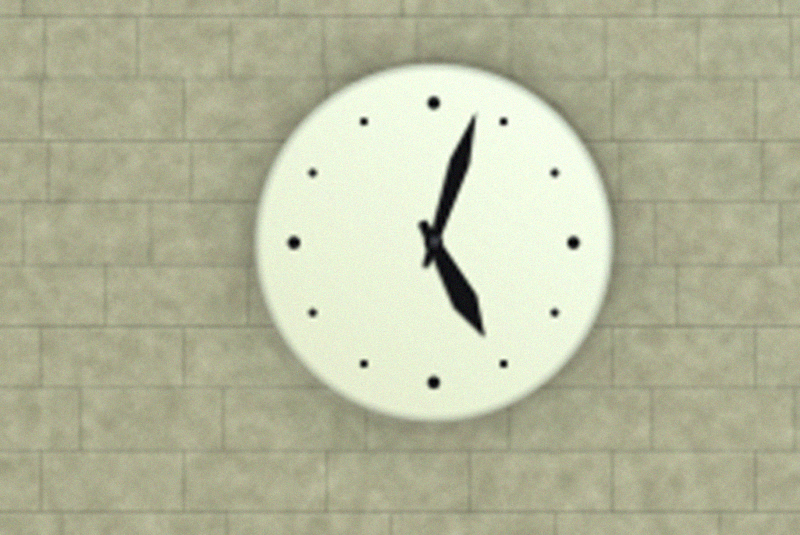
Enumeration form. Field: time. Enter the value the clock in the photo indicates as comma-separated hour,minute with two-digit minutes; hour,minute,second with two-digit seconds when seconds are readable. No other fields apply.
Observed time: 5,03
